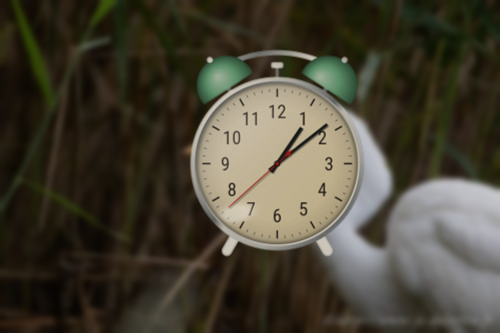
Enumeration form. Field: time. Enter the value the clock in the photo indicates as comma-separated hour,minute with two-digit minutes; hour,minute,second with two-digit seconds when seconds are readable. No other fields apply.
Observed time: 1,08,38
